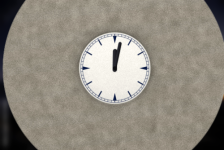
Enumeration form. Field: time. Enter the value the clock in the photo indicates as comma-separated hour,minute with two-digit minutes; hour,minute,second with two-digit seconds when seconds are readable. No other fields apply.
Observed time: 12,02
